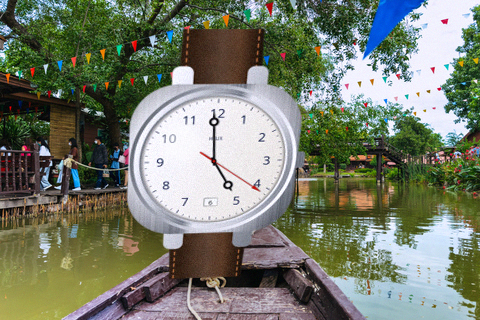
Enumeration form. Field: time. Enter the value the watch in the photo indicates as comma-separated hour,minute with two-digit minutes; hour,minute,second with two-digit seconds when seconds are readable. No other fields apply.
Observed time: 4,59,21
